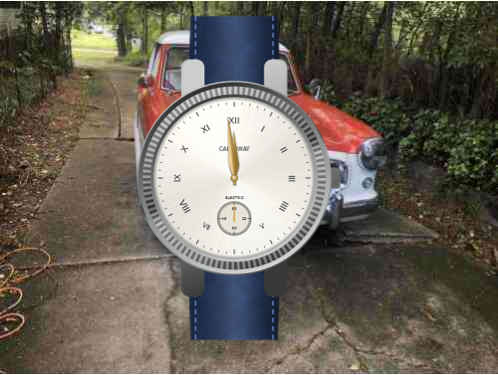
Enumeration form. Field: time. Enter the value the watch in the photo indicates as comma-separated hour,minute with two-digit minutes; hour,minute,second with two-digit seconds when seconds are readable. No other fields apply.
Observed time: 11,59
